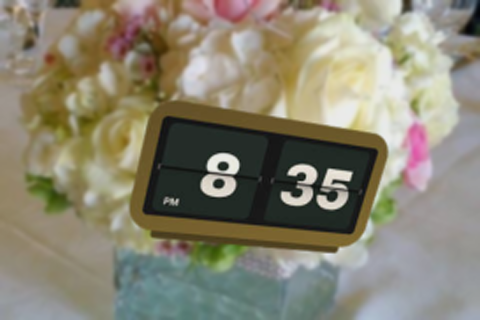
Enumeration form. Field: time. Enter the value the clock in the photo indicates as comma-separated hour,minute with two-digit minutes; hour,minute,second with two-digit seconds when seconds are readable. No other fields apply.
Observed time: 8,35
